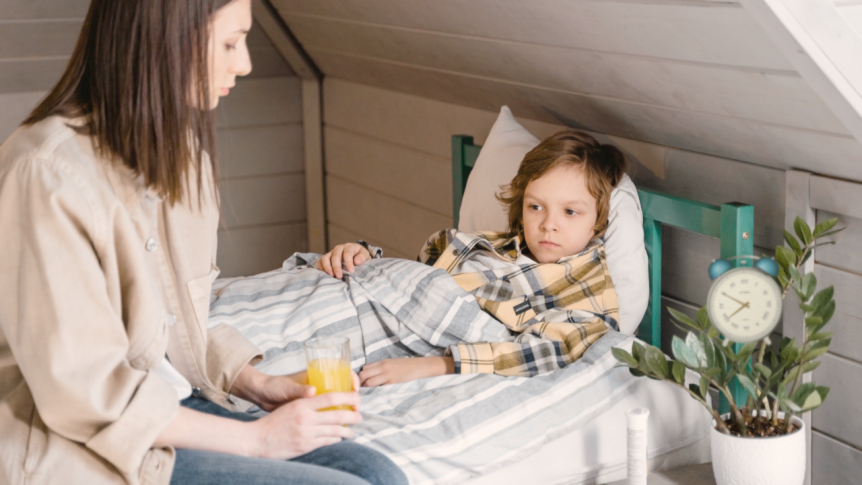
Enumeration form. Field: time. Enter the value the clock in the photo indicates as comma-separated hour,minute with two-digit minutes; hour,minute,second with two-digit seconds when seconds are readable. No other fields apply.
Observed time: 7,50
